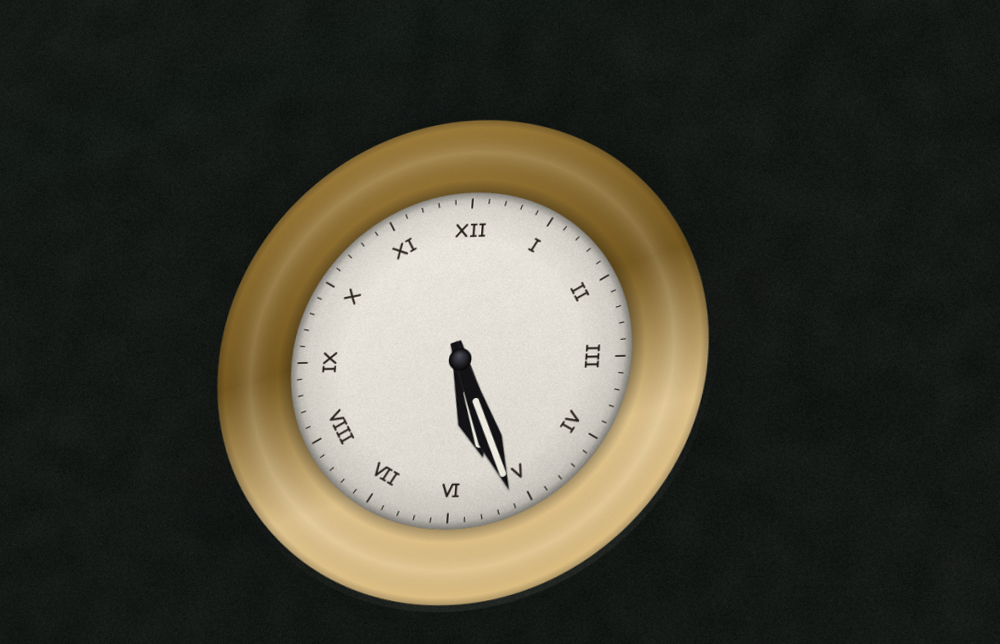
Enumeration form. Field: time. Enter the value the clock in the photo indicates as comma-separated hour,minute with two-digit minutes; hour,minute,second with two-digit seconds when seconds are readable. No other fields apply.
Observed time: 5,26
